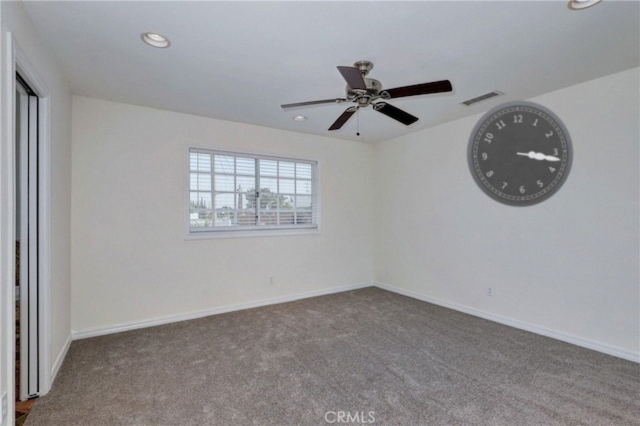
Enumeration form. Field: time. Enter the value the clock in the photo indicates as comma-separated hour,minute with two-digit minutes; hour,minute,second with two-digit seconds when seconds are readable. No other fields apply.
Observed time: 3,17
